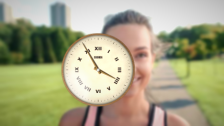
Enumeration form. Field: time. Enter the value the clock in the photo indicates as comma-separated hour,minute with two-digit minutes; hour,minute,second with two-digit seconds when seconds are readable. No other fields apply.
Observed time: 3,55
